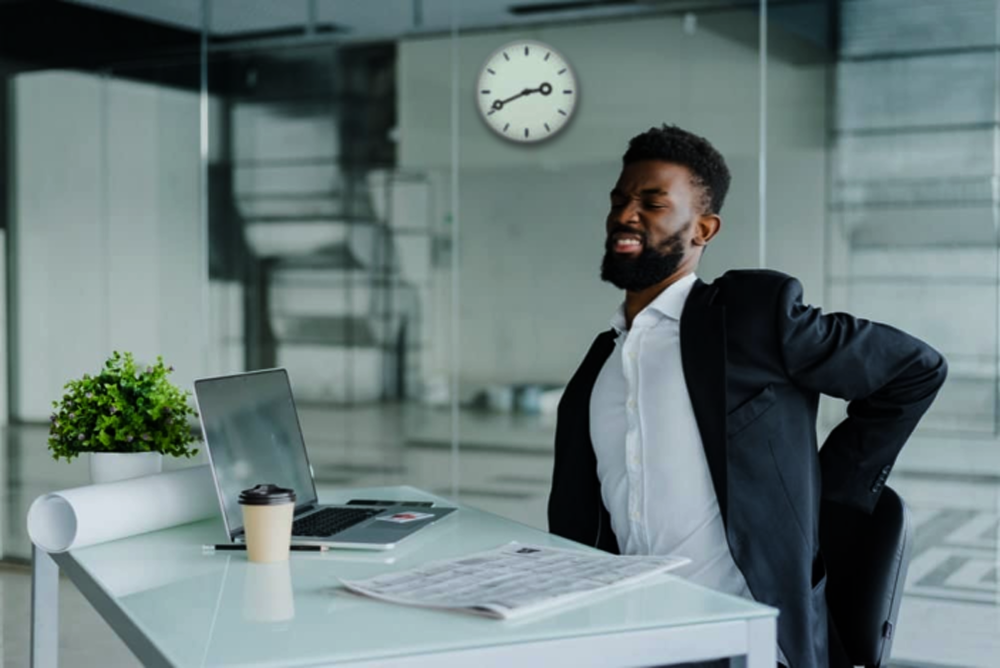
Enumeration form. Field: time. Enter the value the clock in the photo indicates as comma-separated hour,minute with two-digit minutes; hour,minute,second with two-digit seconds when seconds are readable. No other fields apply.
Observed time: 2,41
